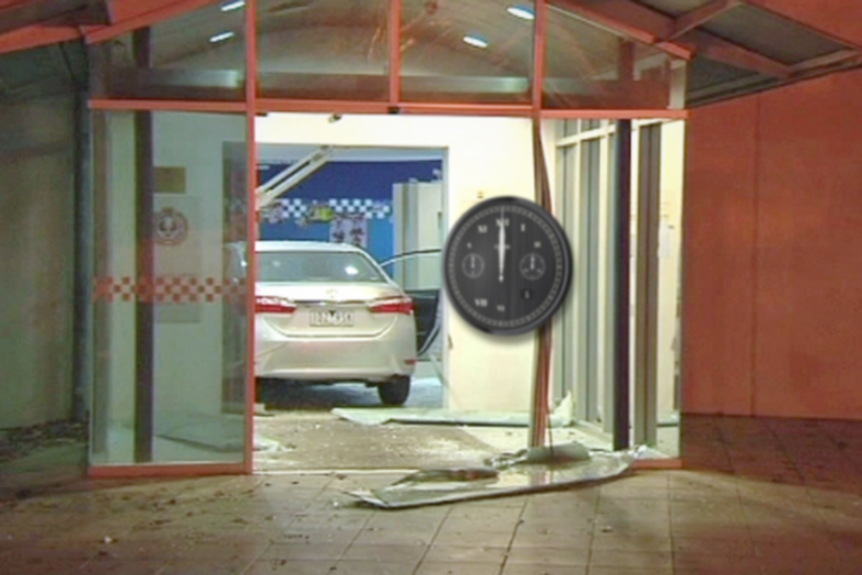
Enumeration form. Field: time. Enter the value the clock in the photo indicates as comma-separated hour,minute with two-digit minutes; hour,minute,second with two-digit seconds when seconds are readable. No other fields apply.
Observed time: 12,00
